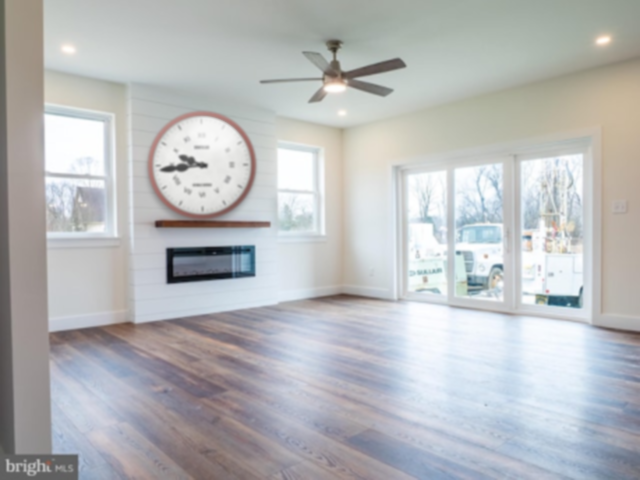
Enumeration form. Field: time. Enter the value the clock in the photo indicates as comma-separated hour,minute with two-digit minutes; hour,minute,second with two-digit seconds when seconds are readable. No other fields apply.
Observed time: 9,44
